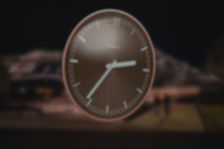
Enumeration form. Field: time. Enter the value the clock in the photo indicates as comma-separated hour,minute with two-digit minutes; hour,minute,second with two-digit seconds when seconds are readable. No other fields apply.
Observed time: 2,36
